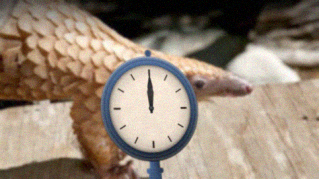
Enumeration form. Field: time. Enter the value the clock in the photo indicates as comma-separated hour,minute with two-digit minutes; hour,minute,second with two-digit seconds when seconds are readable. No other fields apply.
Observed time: 12,00
